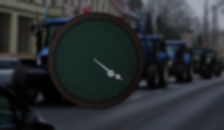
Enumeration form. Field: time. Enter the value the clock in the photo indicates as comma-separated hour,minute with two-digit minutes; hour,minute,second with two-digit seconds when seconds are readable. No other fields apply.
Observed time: 4,21
